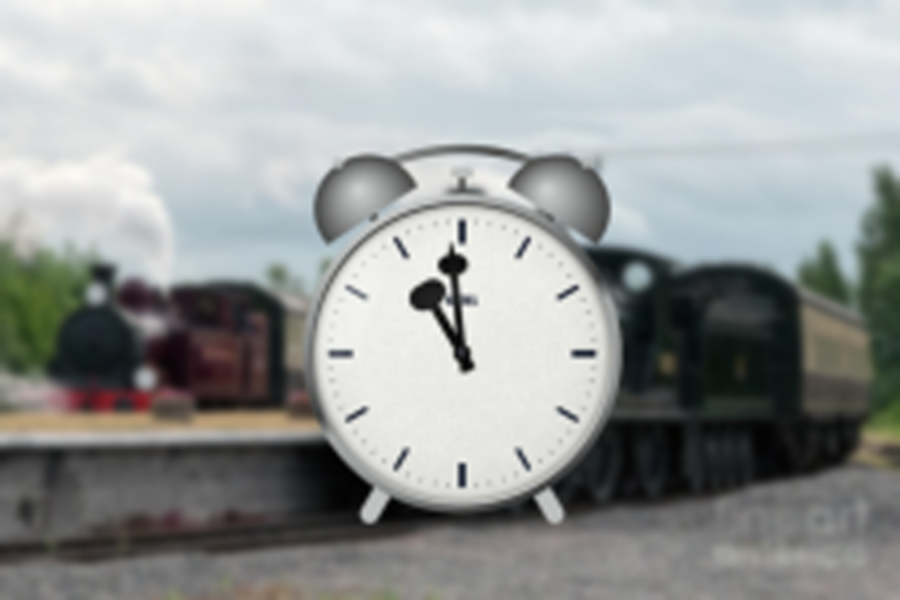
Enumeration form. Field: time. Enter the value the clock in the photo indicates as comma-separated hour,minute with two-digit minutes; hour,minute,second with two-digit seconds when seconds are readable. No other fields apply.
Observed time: 10,59
